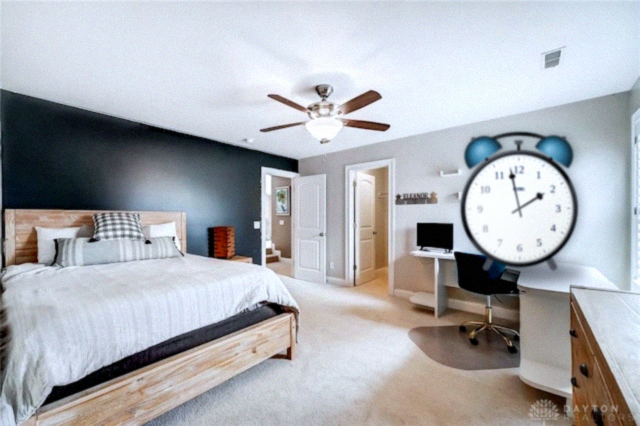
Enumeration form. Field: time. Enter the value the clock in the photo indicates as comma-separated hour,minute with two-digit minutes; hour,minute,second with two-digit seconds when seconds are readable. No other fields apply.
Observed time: 1,58
